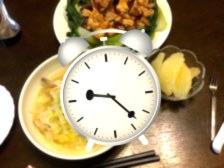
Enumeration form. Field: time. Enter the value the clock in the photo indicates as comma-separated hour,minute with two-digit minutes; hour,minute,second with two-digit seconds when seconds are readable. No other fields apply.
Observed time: 9,23
